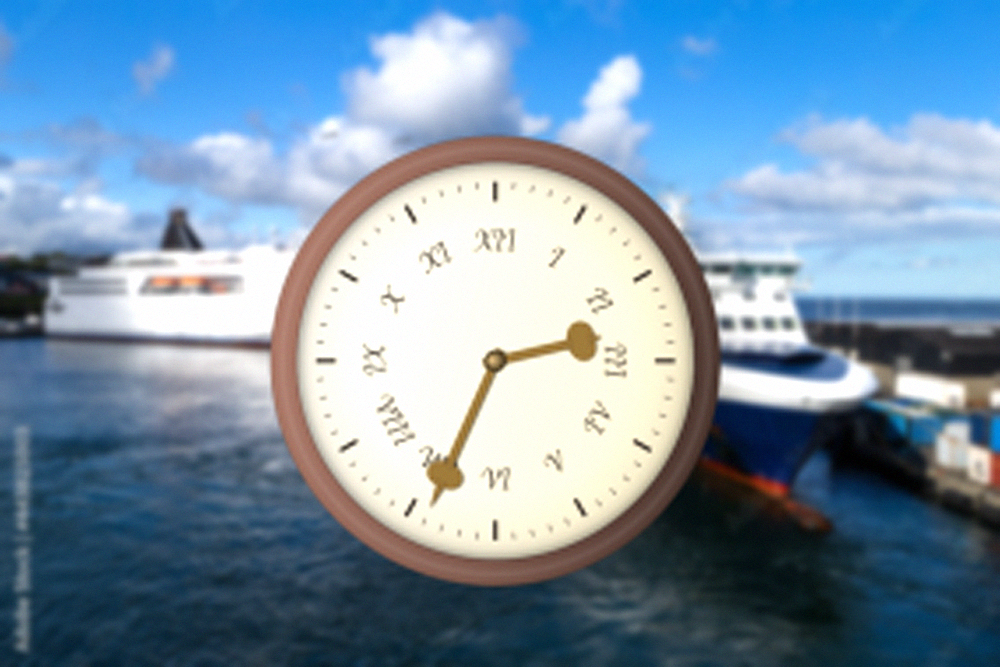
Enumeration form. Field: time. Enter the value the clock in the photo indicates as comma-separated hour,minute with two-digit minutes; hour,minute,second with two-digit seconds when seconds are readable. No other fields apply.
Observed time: 2,34
